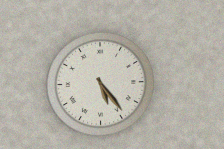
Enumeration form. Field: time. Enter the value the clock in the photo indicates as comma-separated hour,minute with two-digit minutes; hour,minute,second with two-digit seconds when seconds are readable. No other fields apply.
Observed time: 5,24
